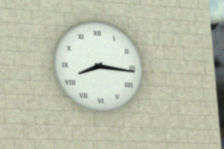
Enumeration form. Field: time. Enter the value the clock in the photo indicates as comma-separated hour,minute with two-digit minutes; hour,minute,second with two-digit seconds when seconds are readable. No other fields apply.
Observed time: 8,16
